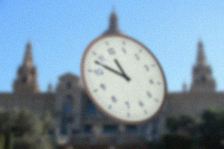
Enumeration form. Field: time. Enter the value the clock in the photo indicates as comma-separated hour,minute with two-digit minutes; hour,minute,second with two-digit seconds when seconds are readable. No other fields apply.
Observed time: 11,53
